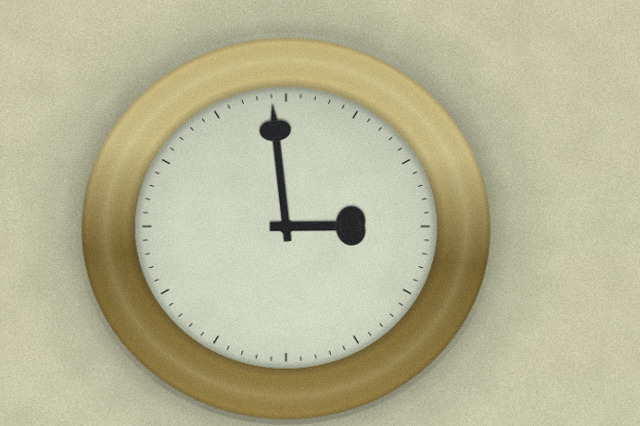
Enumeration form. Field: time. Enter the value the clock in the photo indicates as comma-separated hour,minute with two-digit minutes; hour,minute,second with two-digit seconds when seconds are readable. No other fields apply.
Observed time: 2,59
